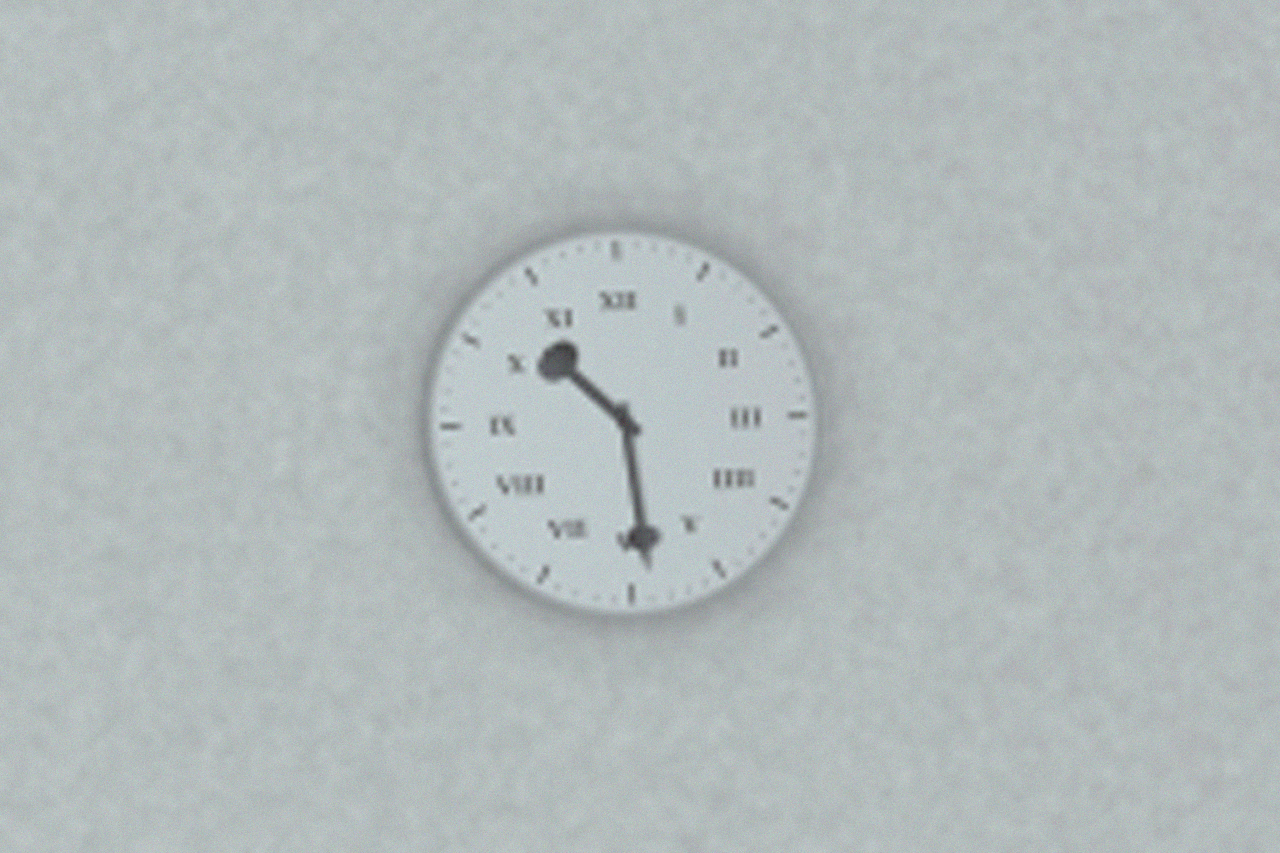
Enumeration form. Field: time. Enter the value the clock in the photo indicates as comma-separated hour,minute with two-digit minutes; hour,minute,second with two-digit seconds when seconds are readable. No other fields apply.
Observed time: 10,29
